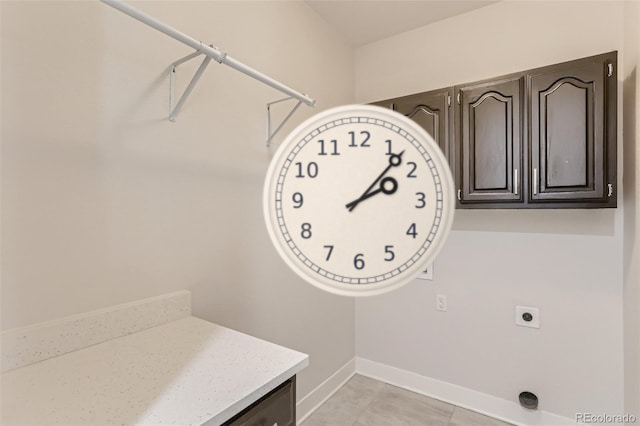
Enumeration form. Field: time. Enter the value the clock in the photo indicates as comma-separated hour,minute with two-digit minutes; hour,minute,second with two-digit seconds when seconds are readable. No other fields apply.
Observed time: 2,07
